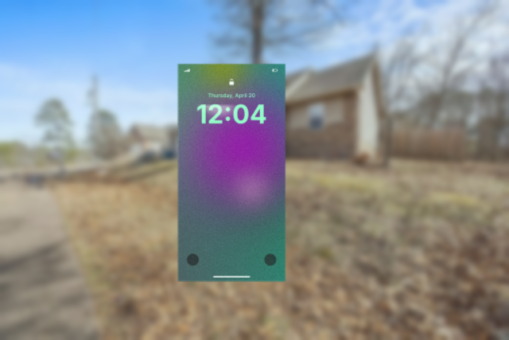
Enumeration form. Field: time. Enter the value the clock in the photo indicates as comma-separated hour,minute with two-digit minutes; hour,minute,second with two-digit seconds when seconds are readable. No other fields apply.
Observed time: 12,04
